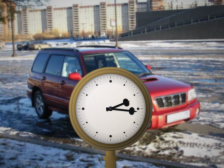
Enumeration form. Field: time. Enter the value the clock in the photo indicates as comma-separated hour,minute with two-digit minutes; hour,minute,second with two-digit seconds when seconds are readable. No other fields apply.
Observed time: 2,16
